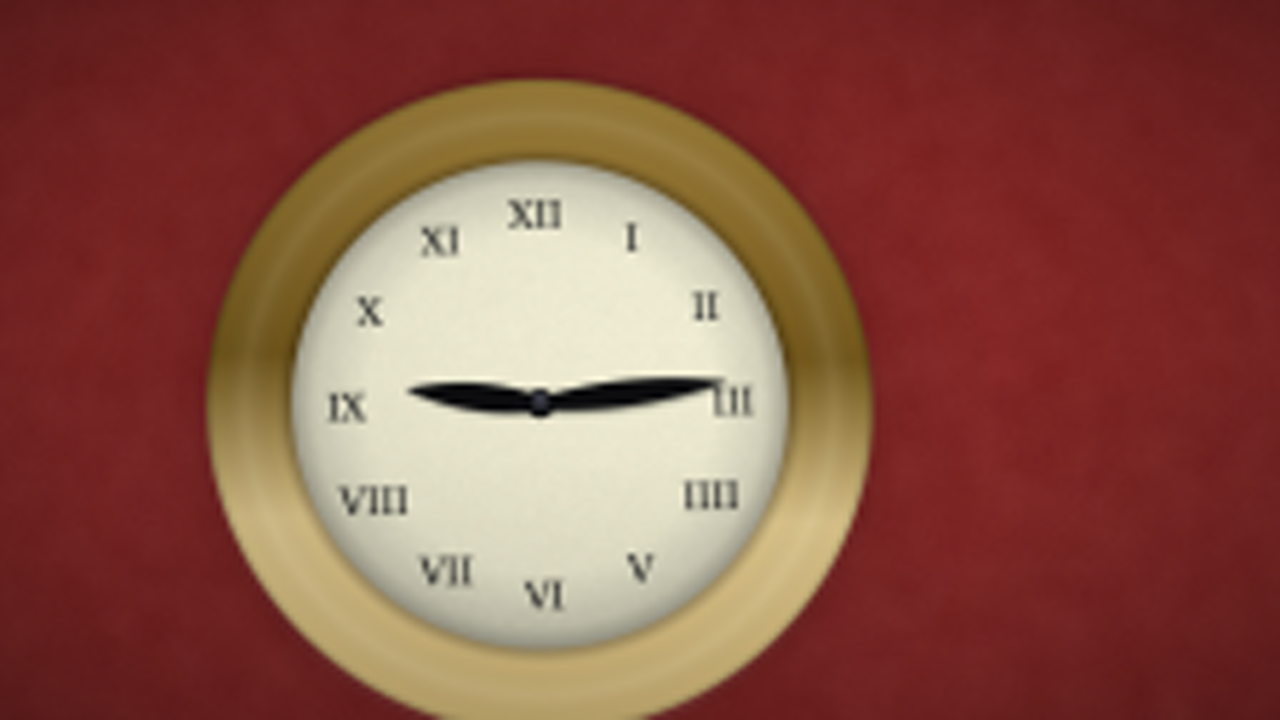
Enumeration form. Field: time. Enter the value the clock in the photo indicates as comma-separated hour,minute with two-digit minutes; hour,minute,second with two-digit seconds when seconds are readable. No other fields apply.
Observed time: 9,14
